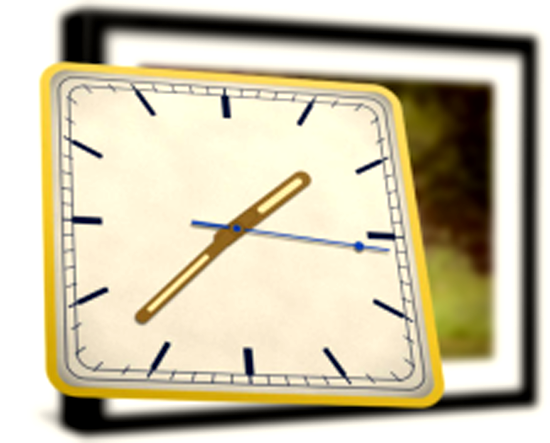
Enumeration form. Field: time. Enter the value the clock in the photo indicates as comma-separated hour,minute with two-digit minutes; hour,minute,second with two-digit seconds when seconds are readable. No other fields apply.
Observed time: 1,37,16
